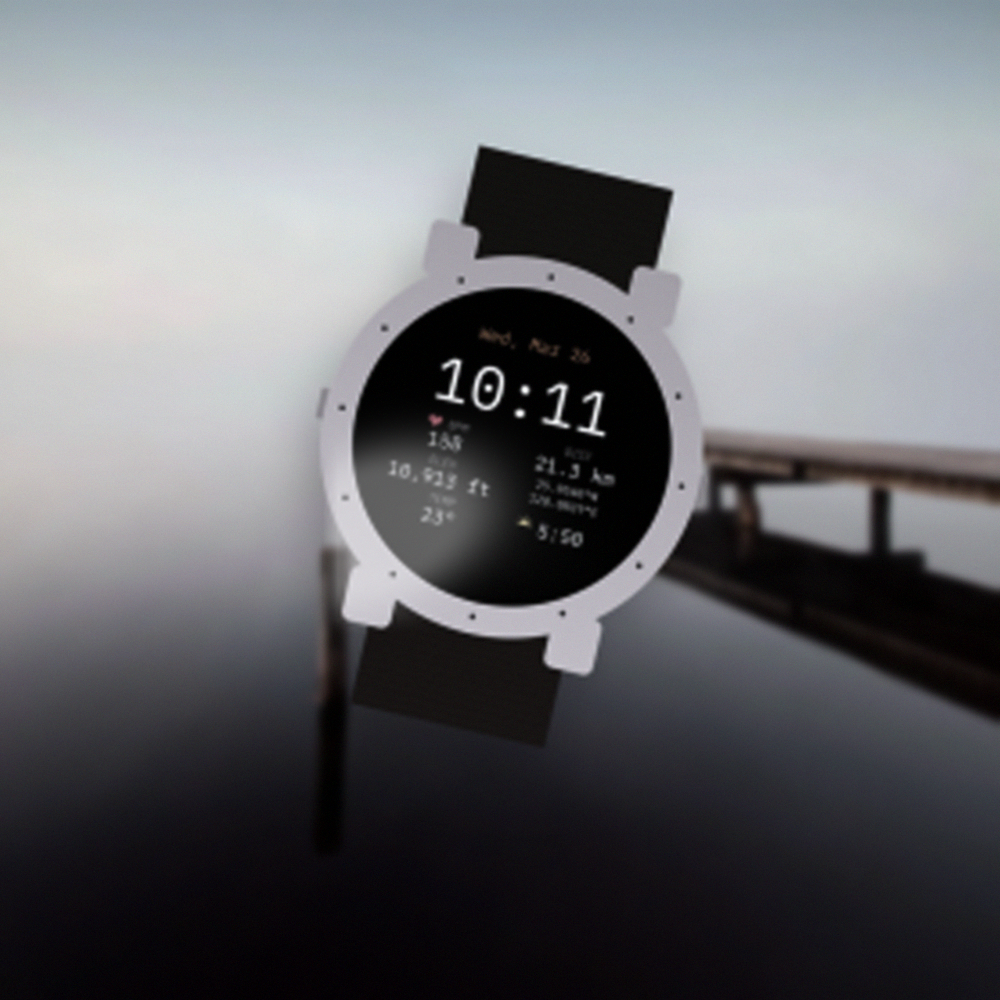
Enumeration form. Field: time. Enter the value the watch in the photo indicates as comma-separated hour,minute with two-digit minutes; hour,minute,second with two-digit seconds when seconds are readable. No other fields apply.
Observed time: 10,11
